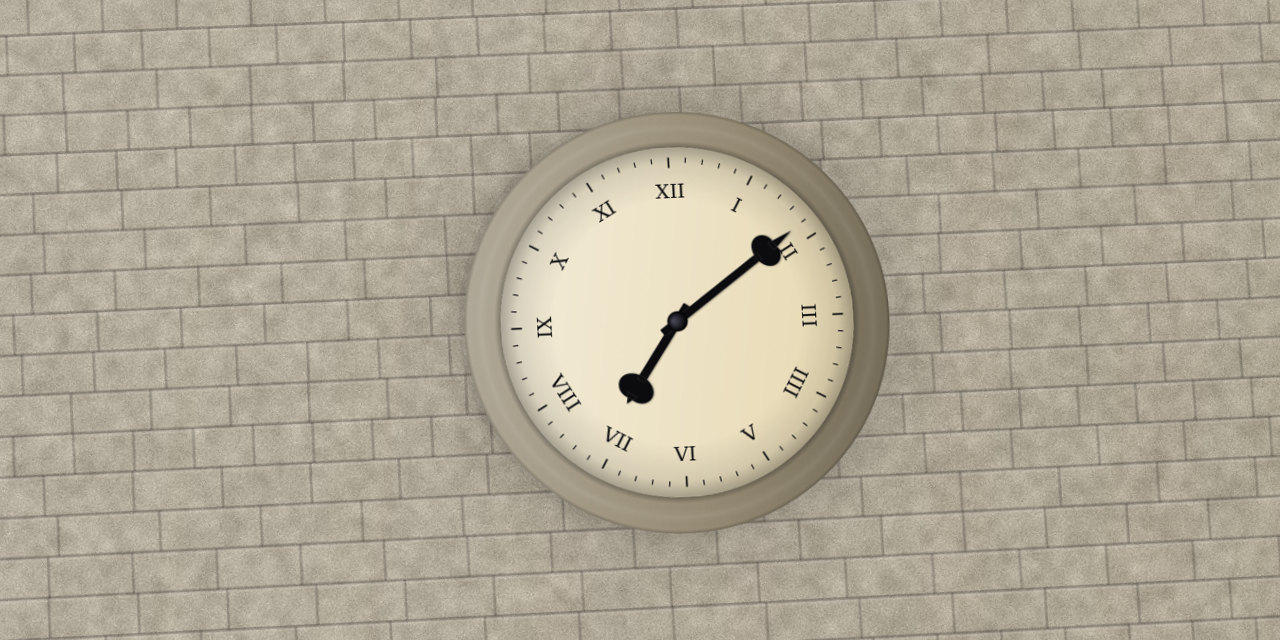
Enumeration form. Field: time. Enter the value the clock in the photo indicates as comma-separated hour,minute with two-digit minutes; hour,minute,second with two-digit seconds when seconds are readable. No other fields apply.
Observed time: 7,09
